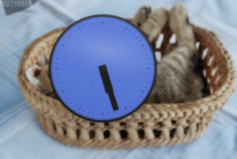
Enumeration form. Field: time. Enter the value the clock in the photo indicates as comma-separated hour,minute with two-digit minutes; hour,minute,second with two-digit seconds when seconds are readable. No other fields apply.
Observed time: 5,27
